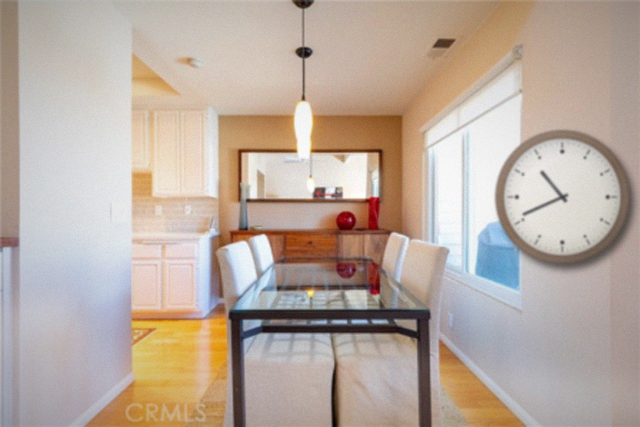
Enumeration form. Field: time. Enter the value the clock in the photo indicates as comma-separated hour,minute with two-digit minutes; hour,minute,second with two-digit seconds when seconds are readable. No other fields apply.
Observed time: 10,41
